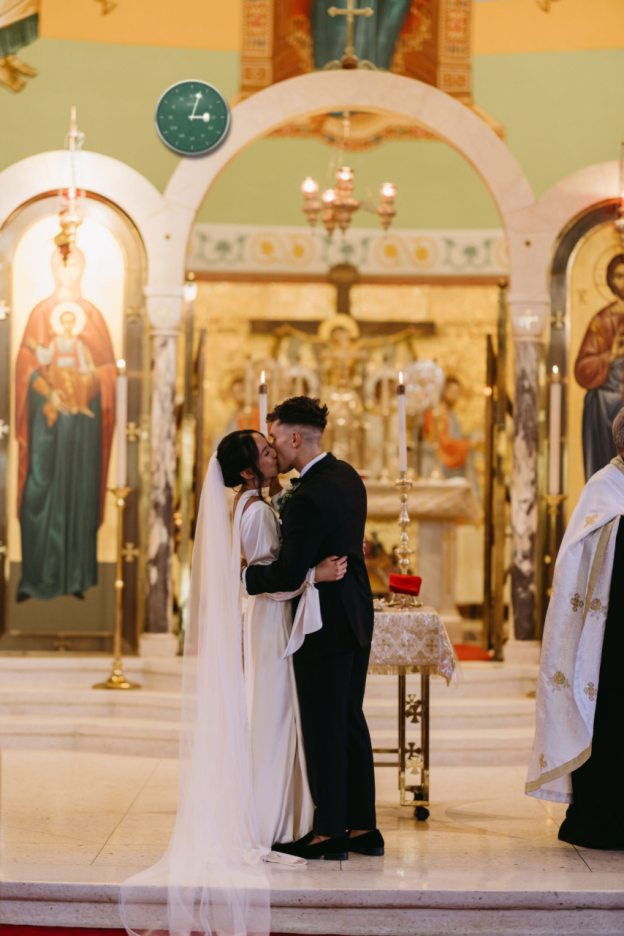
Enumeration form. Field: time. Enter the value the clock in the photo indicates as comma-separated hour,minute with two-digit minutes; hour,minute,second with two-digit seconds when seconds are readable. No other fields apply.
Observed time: 3,03
